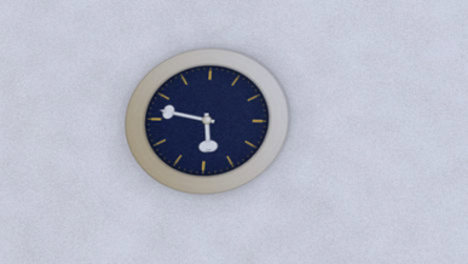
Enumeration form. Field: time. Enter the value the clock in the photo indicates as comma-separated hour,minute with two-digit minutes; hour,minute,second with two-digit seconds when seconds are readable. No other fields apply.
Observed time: 5,47
